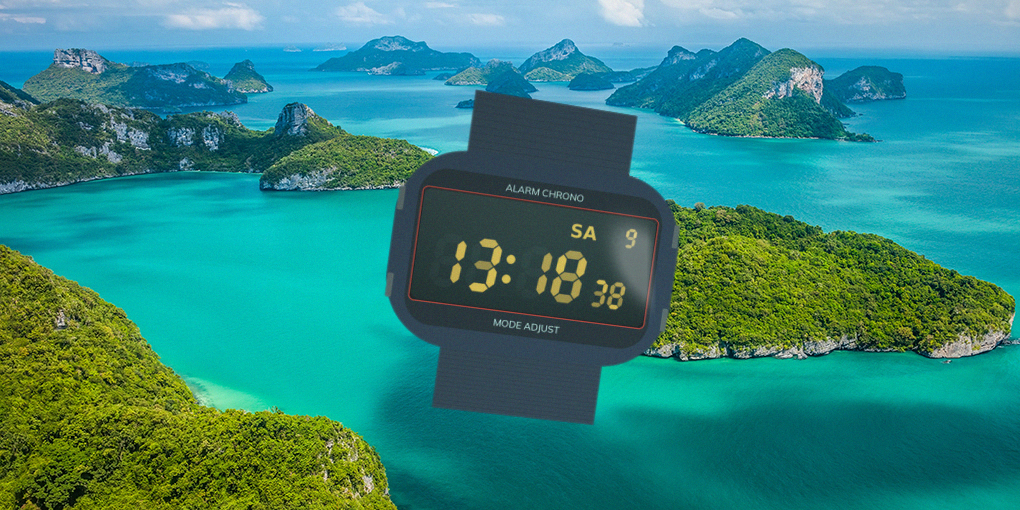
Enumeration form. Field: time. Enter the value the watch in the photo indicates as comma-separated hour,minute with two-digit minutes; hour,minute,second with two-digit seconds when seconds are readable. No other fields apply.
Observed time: 13,18,38
